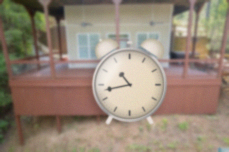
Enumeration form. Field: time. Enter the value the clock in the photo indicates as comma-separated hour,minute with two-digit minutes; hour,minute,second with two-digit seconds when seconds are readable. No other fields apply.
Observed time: 10,43
